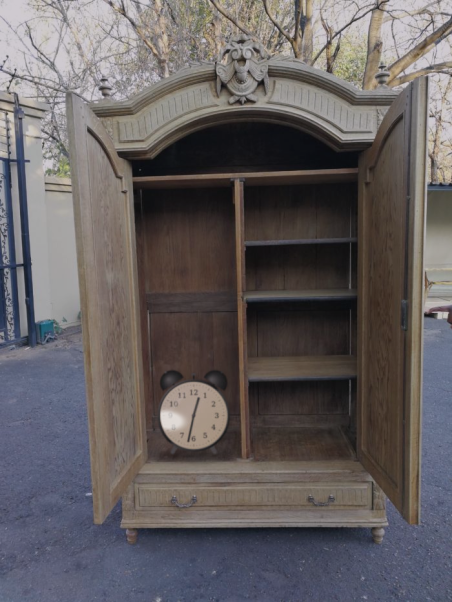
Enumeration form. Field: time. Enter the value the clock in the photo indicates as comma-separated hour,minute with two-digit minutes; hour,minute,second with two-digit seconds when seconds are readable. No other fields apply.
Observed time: 12,32
